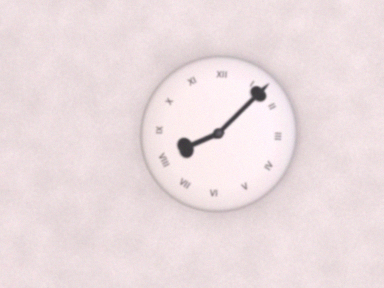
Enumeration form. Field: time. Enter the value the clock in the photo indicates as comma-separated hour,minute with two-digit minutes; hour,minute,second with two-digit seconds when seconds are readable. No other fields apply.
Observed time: 8,07
